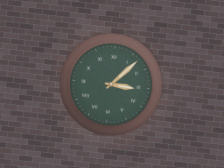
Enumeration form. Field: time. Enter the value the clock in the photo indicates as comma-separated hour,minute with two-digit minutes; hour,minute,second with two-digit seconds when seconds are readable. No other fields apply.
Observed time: 3,07
